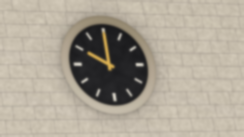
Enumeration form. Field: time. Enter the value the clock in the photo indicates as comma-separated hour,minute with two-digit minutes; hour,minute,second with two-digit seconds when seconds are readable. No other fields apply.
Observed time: 10,00
